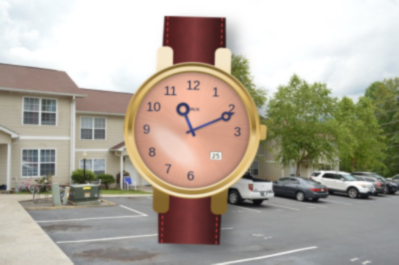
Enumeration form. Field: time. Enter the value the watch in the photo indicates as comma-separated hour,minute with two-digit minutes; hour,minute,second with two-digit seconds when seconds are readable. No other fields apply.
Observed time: 11,11
